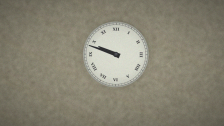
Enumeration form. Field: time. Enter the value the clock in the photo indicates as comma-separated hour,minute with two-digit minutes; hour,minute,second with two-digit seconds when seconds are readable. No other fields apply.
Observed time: 9,48
